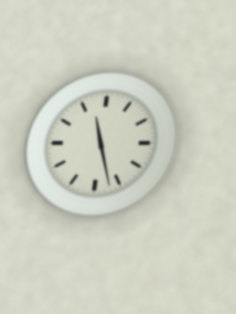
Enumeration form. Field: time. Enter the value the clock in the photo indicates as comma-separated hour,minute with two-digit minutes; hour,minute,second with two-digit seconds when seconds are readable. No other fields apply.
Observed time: 11,27
